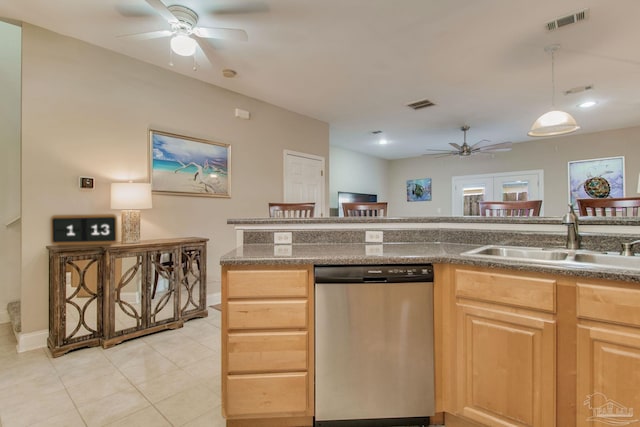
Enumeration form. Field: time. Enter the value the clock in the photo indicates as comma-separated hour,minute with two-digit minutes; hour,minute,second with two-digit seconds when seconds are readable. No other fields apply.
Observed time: 1,13
